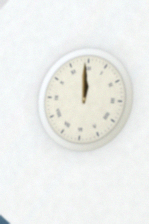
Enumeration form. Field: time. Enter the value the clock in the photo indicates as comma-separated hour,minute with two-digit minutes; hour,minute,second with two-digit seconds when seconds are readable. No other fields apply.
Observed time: 11,59
